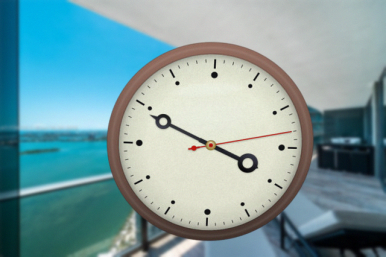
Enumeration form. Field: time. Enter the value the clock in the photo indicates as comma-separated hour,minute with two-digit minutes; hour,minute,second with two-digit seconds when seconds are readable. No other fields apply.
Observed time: 3,49,13
